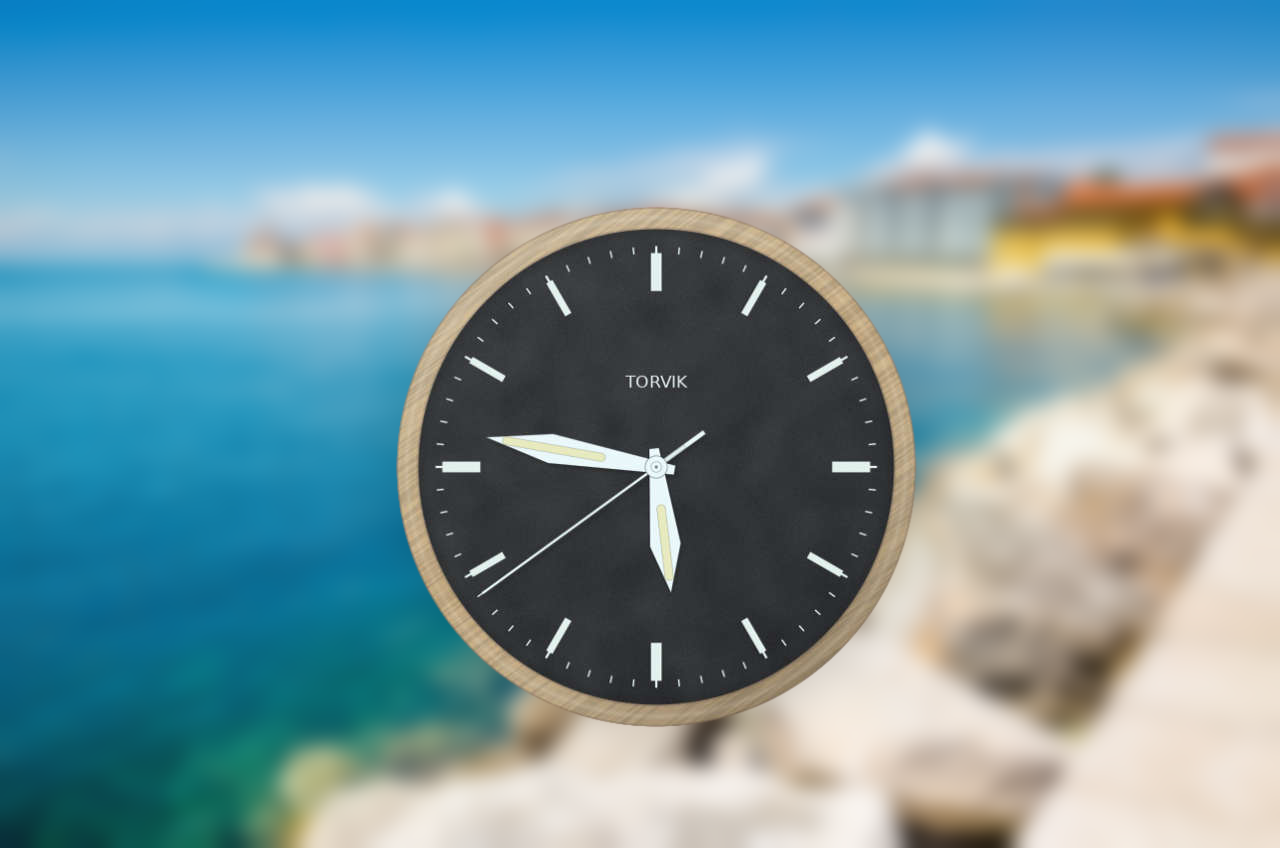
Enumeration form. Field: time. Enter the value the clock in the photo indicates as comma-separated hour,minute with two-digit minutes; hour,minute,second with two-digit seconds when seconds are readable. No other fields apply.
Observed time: 5,46,39
